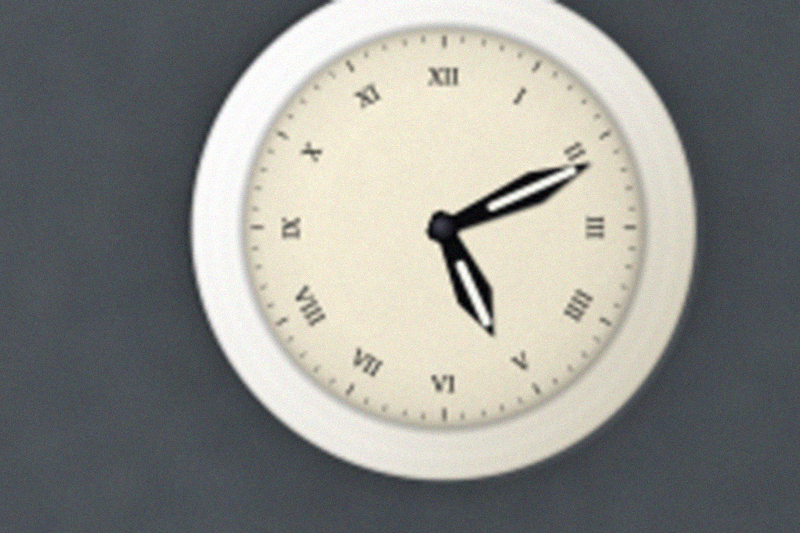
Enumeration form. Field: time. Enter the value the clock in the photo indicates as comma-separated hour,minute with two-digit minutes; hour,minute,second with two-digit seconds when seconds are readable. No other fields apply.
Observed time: 5,11
